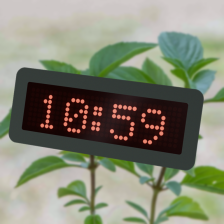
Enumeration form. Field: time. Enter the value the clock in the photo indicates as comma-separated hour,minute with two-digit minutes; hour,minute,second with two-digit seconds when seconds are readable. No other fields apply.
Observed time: 10,59
